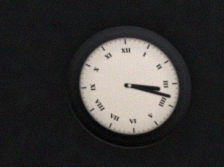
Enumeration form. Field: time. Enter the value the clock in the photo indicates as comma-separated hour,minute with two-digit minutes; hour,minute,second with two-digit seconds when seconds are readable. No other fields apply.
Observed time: 3,18
